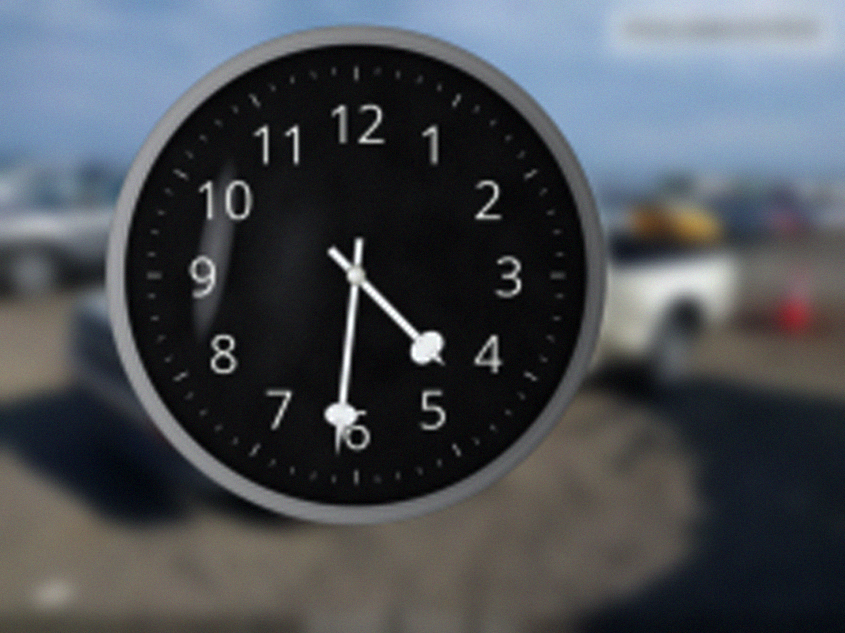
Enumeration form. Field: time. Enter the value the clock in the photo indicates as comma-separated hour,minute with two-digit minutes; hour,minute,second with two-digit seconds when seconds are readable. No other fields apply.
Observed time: 4,31
